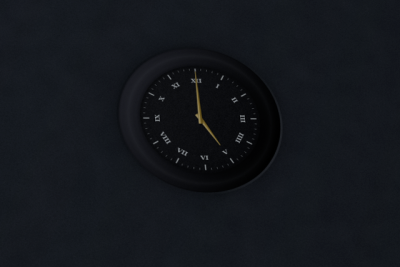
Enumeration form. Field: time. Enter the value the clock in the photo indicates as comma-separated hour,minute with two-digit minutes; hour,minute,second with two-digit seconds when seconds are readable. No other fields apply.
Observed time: 5,00
